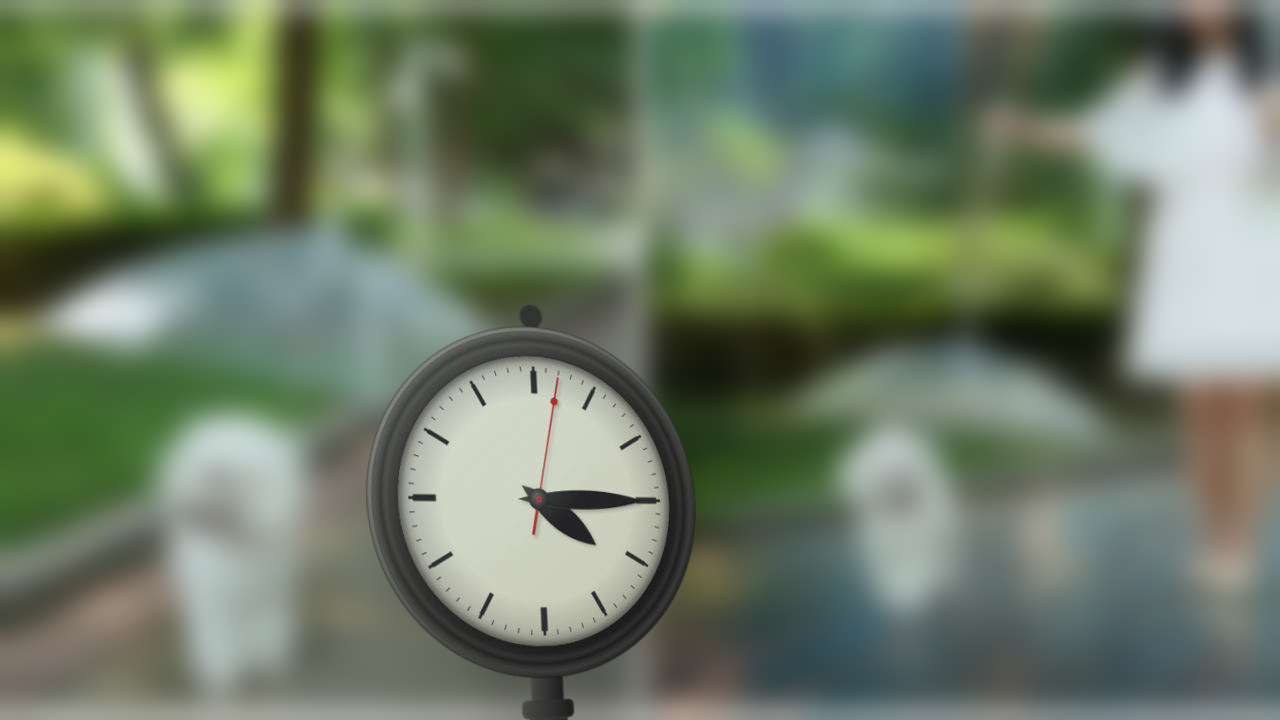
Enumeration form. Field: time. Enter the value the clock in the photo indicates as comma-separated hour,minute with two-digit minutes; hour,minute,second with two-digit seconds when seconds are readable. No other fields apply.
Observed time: 4,15,02
